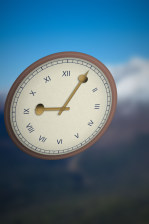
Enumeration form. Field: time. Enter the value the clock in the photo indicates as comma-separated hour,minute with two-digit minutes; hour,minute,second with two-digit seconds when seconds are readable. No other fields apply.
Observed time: 9,05
